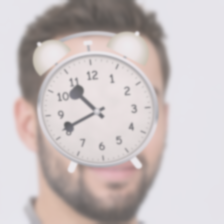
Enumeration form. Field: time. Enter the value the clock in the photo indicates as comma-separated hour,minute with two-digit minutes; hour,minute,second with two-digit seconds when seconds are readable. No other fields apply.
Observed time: 10,41
